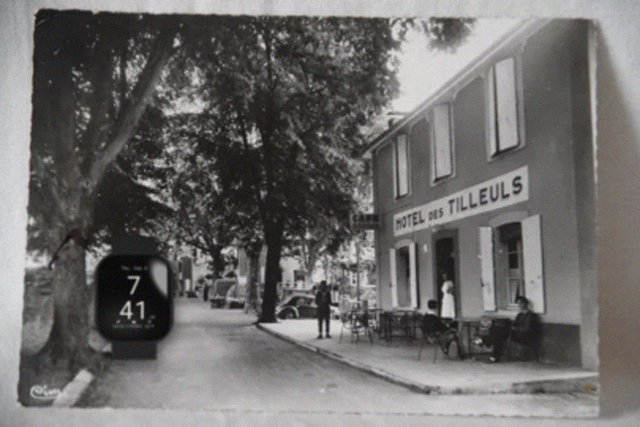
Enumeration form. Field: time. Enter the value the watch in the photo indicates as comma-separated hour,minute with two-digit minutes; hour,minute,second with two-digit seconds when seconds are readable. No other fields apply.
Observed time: 7,41
